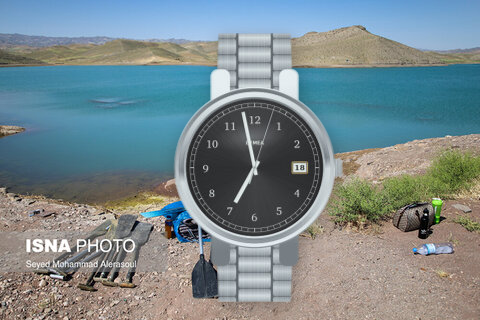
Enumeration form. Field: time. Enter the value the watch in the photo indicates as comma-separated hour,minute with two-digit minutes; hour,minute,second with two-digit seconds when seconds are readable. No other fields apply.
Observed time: 6,58,03
